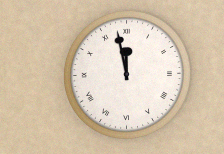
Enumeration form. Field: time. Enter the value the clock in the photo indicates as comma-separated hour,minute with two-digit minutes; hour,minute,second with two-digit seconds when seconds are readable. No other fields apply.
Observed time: 11,58
